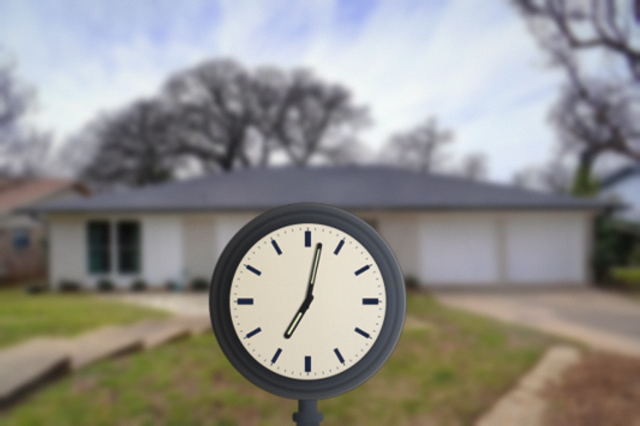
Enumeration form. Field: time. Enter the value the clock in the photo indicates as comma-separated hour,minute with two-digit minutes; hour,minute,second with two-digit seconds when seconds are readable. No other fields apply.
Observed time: 7,02
